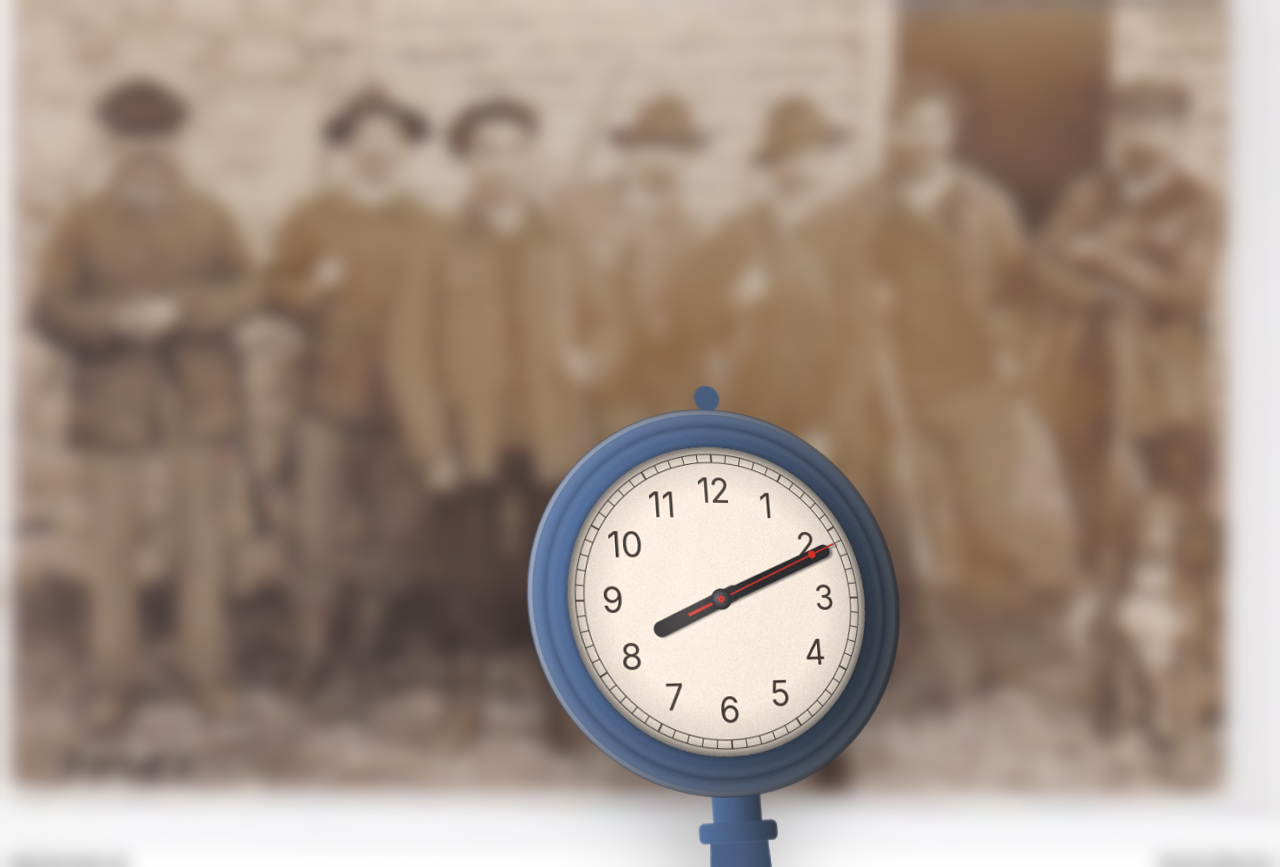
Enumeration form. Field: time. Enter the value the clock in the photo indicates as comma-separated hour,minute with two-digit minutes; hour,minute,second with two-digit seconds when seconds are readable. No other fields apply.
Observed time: 8,11,11
